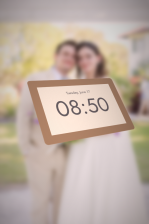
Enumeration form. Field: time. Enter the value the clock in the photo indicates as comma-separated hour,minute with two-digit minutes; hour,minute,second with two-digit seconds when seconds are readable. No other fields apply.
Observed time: 8,50
